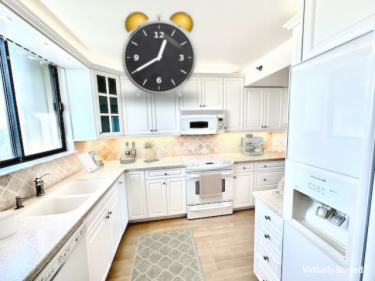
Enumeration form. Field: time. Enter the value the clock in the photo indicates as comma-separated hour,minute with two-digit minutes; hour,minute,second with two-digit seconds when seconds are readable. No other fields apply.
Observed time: 12,40
